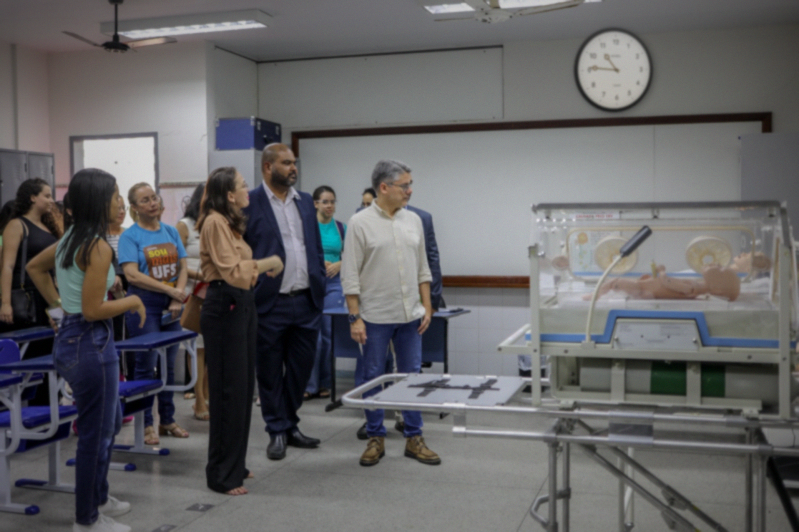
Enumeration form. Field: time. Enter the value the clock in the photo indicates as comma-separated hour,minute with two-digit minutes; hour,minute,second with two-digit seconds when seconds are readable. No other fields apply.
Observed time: 10,46
